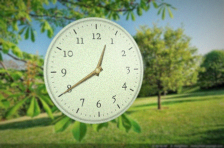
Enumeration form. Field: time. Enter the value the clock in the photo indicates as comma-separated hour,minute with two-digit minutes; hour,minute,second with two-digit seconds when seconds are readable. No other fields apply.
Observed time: 12,40
